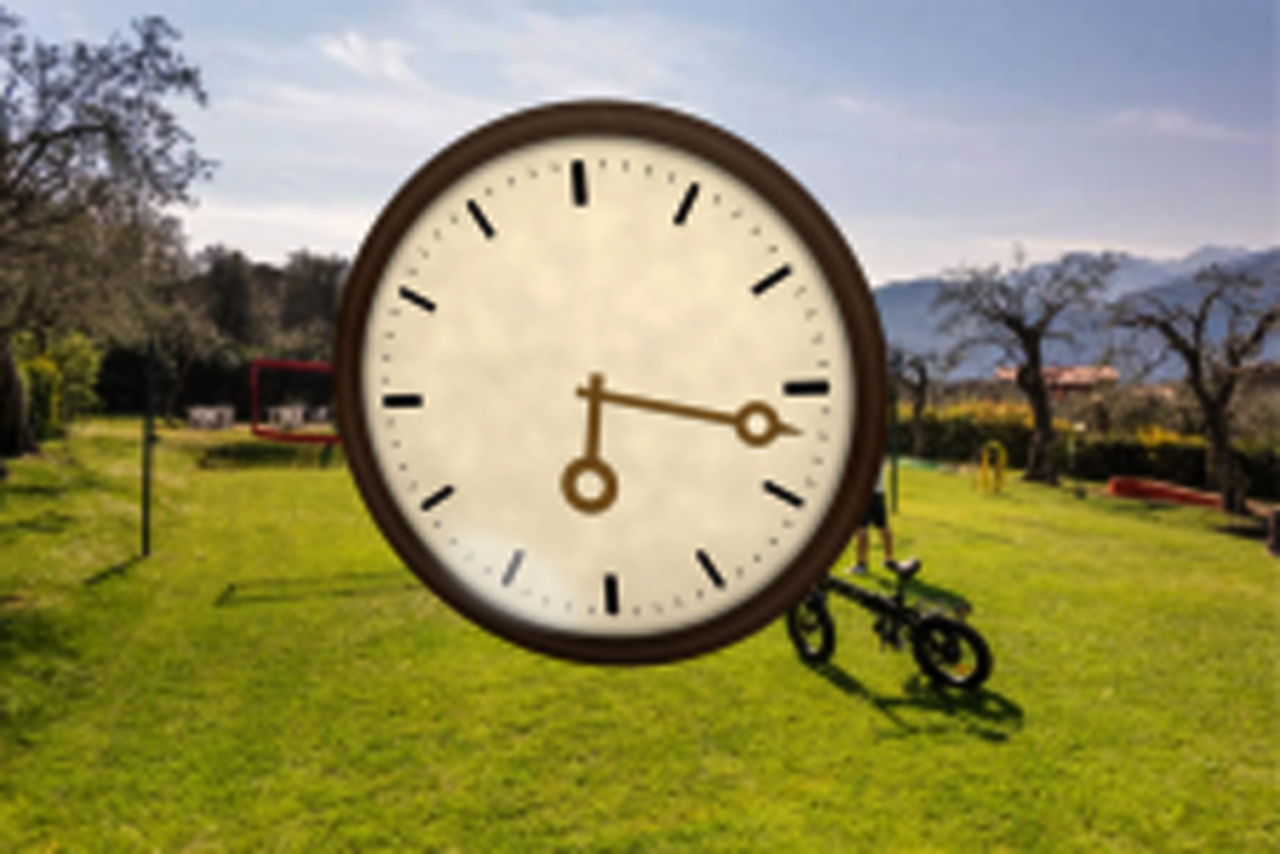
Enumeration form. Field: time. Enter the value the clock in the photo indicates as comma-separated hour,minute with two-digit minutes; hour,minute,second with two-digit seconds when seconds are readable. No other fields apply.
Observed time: 6,17
